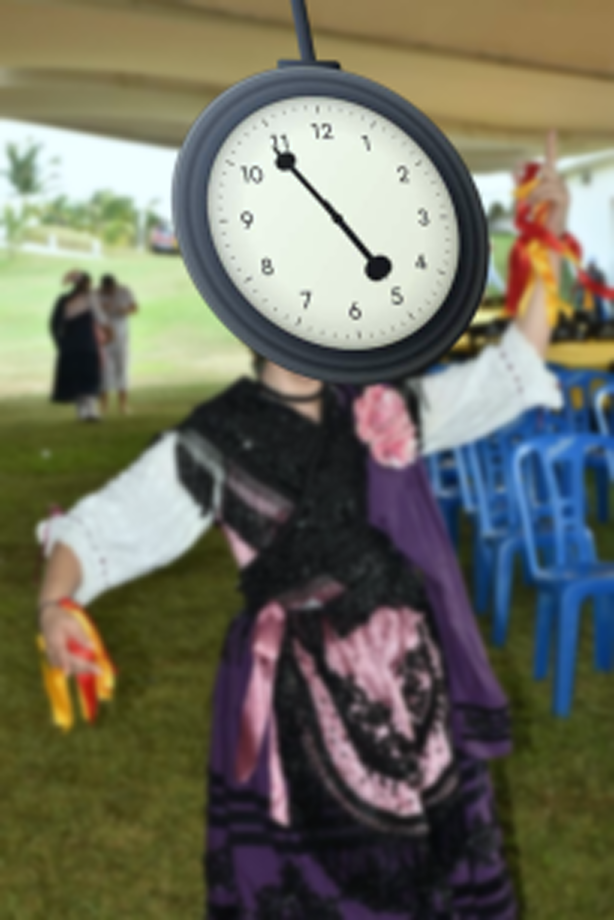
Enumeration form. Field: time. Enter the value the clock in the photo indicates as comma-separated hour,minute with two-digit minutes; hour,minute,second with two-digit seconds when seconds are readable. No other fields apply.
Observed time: 4,54
